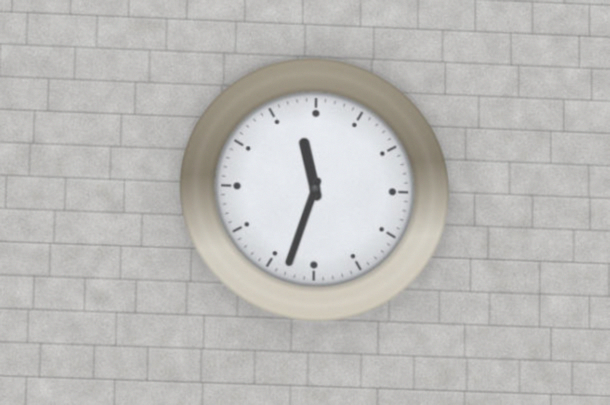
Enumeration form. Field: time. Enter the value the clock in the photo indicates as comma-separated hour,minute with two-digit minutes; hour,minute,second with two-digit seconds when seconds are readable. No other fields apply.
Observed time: 11,33
